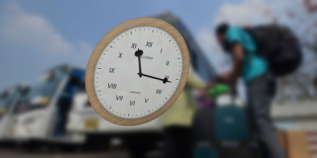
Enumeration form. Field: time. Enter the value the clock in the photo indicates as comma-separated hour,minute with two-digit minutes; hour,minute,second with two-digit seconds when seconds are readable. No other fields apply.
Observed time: 11,16
